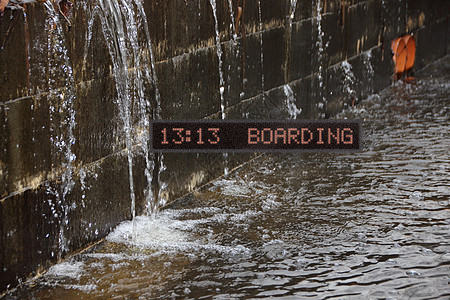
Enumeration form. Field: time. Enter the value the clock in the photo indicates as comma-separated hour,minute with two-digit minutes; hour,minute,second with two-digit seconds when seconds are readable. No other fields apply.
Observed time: 13,13
